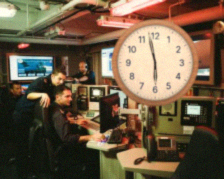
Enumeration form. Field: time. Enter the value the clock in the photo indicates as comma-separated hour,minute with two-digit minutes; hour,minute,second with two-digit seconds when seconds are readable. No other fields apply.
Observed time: 5,58
